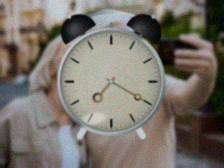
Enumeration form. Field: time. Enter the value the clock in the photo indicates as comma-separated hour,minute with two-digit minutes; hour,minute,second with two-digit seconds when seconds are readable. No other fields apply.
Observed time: 7,20
